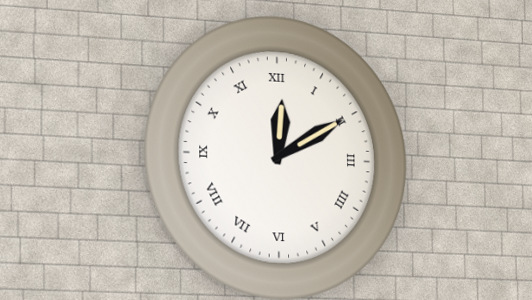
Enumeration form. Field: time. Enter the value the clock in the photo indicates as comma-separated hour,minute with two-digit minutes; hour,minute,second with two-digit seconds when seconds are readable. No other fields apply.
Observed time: 12,10
